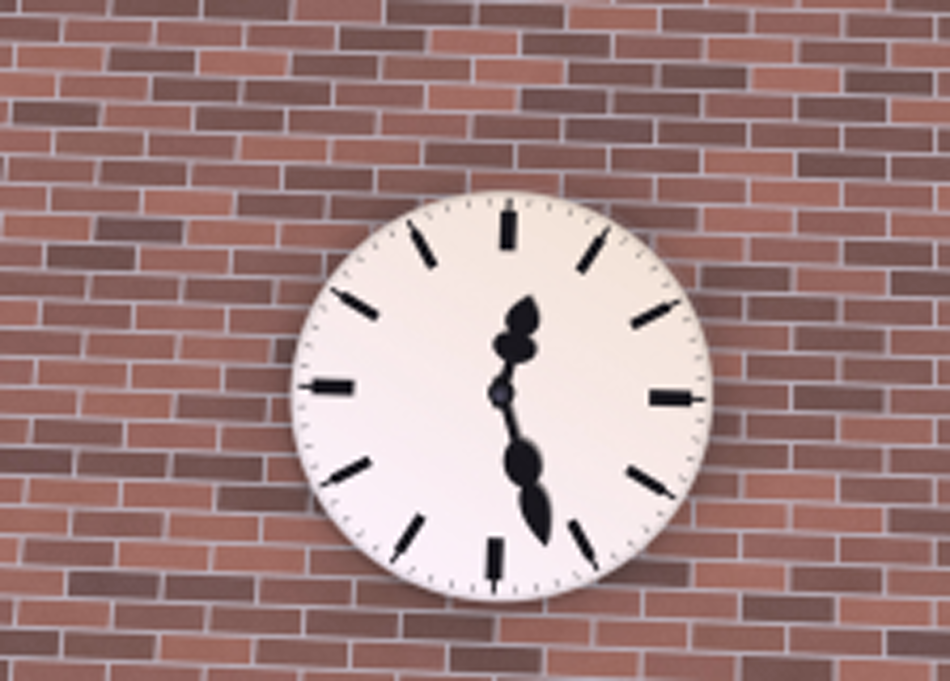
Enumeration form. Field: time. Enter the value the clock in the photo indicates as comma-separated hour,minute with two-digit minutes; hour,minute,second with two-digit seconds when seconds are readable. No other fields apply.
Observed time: 12,27
